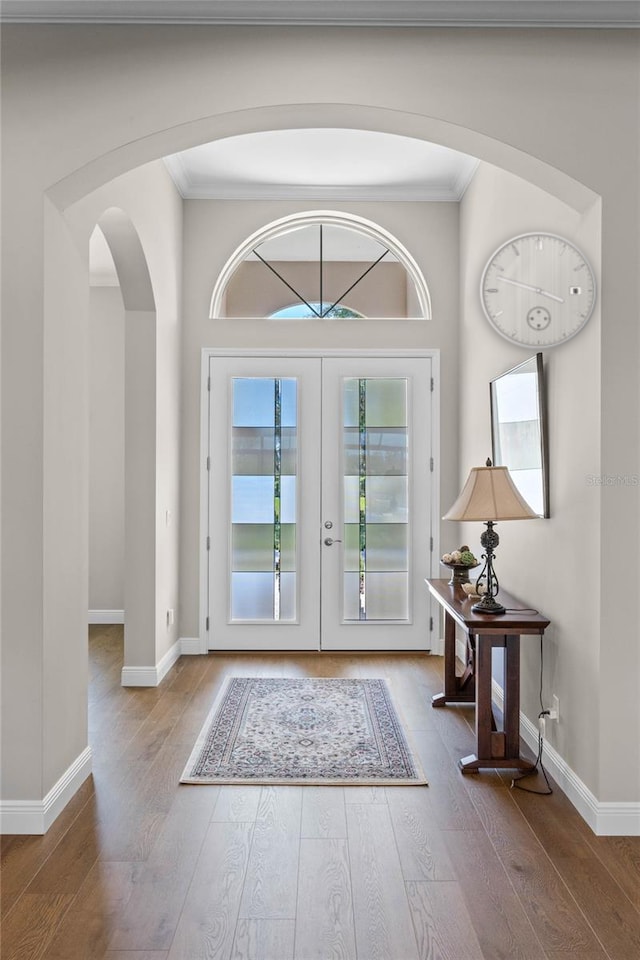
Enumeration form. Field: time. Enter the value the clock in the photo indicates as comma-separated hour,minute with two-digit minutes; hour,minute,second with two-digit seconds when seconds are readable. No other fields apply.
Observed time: 3,48
